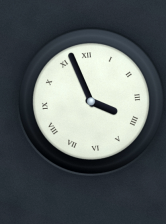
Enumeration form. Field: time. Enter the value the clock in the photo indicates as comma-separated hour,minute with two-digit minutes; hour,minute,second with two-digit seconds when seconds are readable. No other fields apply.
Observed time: 3,57
